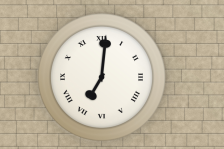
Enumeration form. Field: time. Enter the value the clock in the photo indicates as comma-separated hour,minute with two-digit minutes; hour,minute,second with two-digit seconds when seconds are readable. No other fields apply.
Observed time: 7,01
